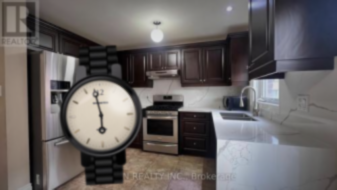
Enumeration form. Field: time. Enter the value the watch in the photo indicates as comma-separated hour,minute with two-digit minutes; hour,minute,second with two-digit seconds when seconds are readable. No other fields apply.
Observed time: 5,58
